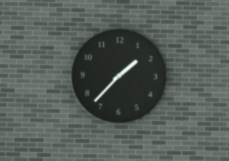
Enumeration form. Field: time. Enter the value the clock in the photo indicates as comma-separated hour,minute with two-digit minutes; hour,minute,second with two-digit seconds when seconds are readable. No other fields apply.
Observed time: 1,37
